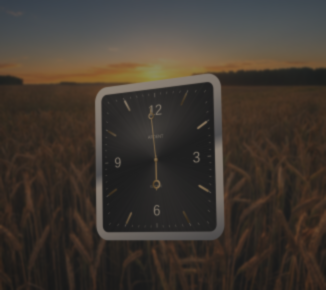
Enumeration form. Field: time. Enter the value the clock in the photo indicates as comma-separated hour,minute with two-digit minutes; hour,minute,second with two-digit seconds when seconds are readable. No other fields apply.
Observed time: 5,59
